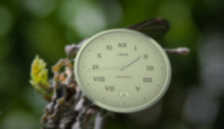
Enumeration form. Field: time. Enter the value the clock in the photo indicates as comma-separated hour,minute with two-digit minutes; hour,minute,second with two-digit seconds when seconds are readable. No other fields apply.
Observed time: 1,44
